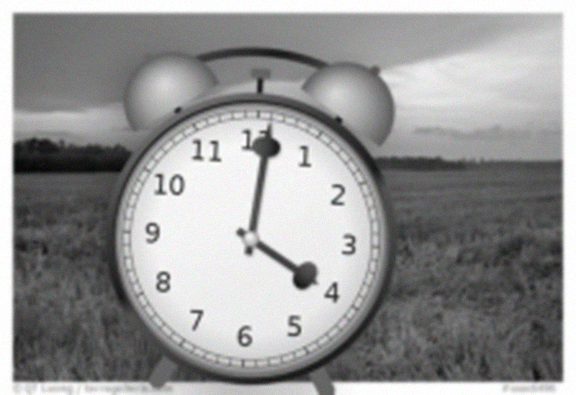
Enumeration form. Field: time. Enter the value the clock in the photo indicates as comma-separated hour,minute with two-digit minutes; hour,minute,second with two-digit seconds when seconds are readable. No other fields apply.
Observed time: 4,01
